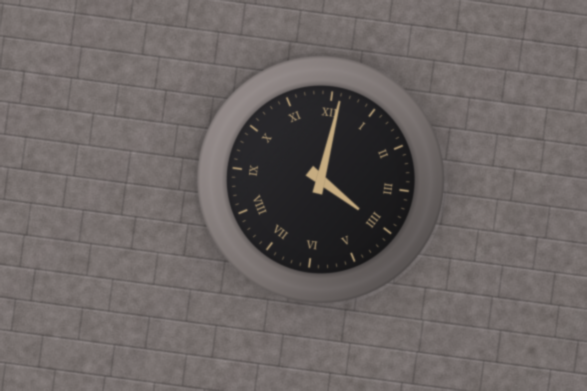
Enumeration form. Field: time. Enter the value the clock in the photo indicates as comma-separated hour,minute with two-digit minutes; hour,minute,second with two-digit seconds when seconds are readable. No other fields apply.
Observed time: 4,01
